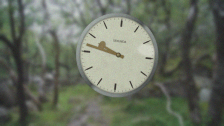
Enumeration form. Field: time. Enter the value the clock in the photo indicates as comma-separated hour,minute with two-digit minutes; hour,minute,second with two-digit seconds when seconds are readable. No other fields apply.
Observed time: 9,47
